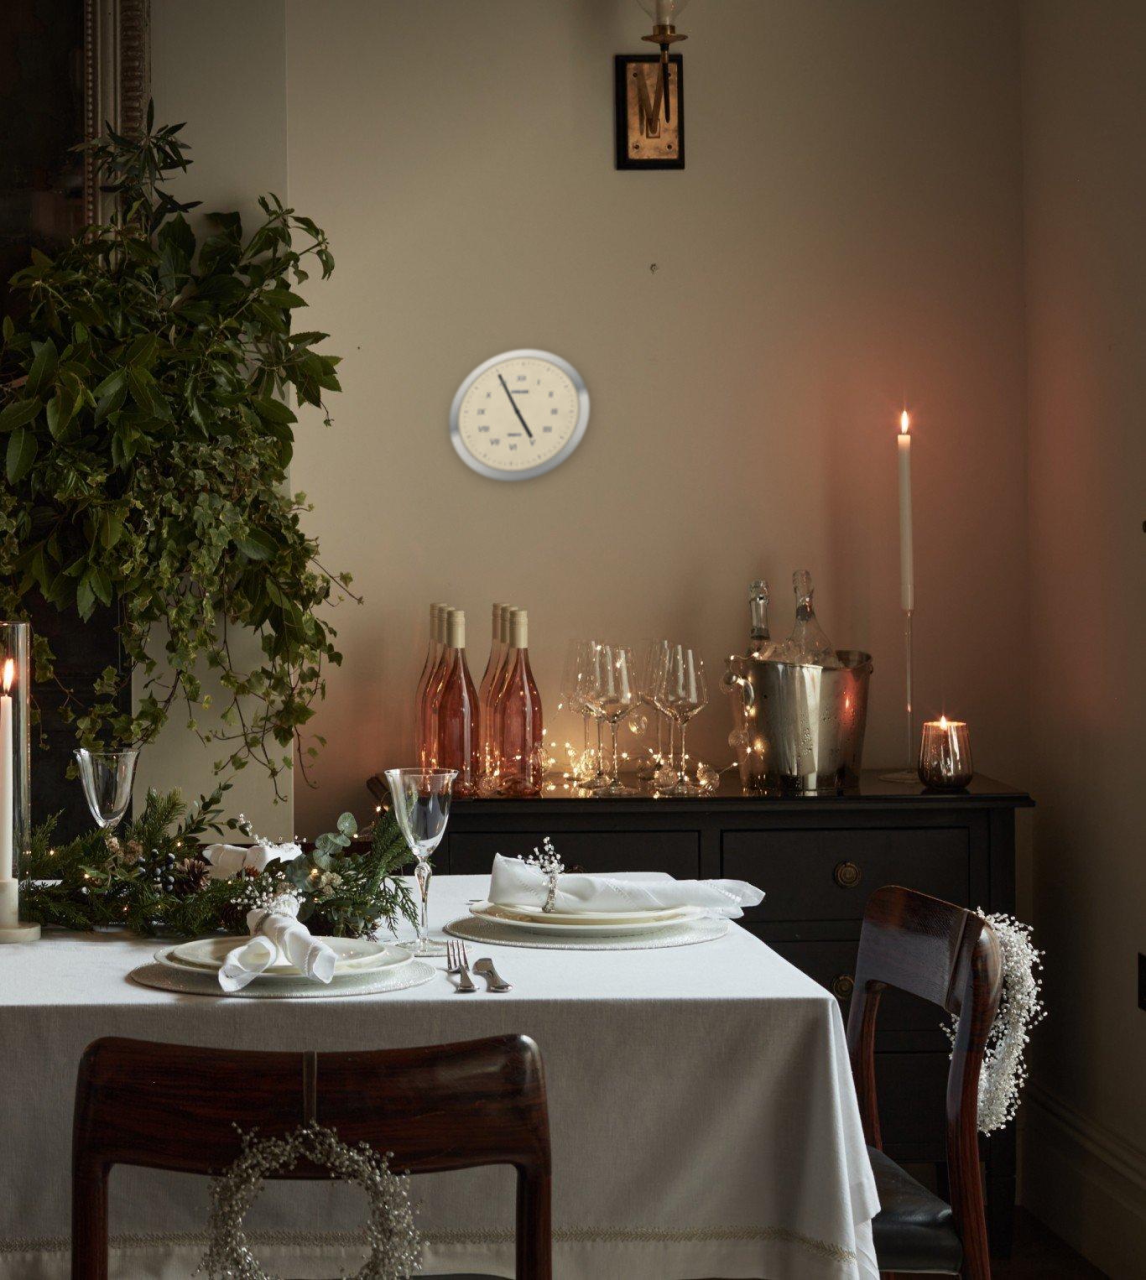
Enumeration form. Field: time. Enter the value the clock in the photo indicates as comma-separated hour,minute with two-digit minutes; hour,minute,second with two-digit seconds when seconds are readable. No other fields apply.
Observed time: 4,55
